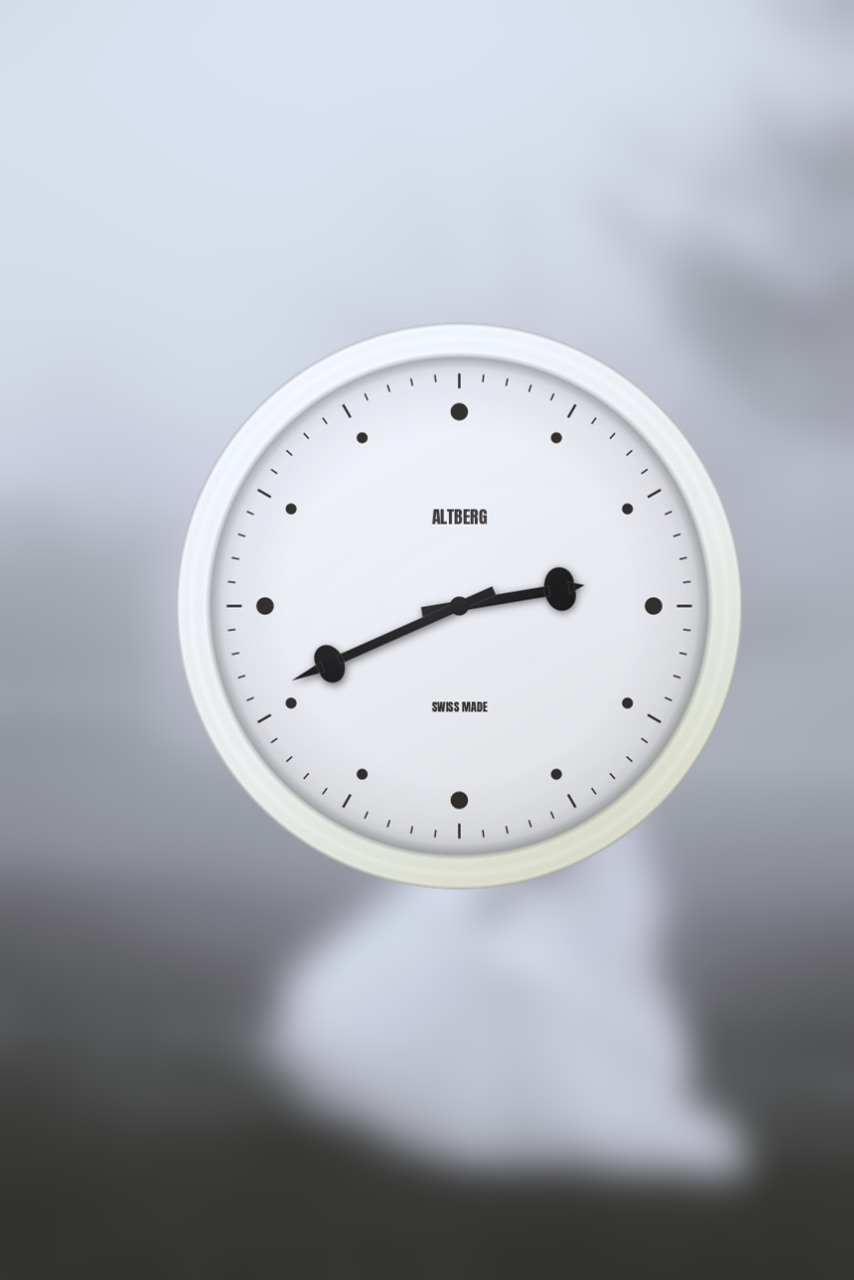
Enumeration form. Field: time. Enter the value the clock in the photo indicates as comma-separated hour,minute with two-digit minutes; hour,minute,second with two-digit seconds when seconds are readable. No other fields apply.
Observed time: 2,41
